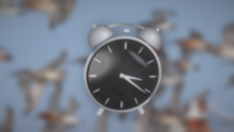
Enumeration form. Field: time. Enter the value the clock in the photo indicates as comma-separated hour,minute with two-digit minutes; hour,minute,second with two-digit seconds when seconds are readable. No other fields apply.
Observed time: 3,21
